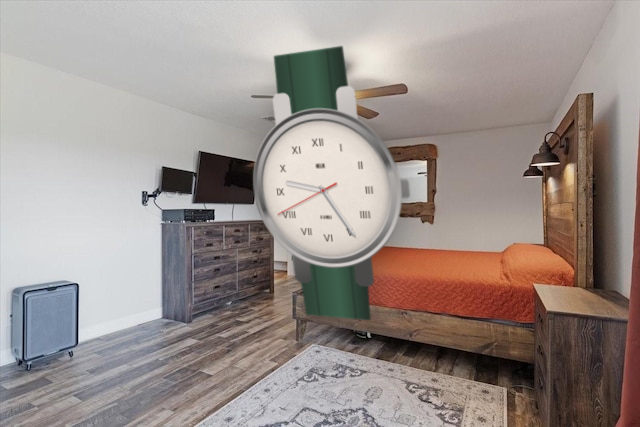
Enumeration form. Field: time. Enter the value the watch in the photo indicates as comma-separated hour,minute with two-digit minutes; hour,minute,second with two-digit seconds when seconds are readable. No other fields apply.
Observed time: 9,24,41
